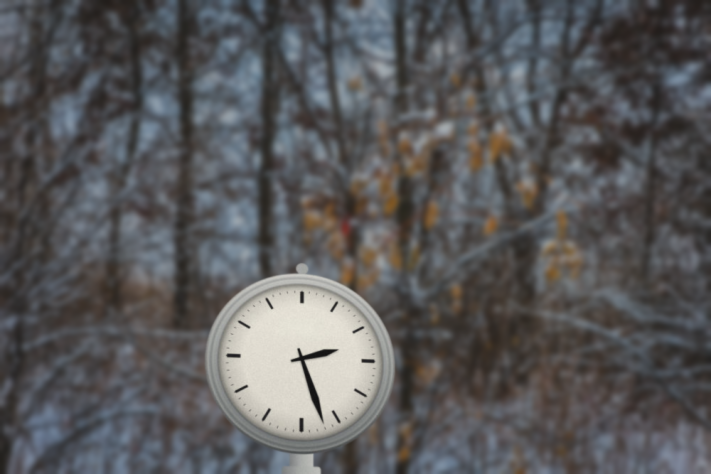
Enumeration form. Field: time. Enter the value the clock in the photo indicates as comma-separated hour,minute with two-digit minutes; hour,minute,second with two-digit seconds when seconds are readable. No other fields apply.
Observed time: 2,27
